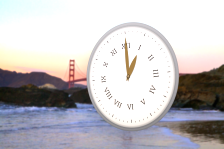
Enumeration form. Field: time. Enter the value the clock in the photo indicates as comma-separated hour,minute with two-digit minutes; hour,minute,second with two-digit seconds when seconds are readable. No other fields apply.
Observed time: 1,00
